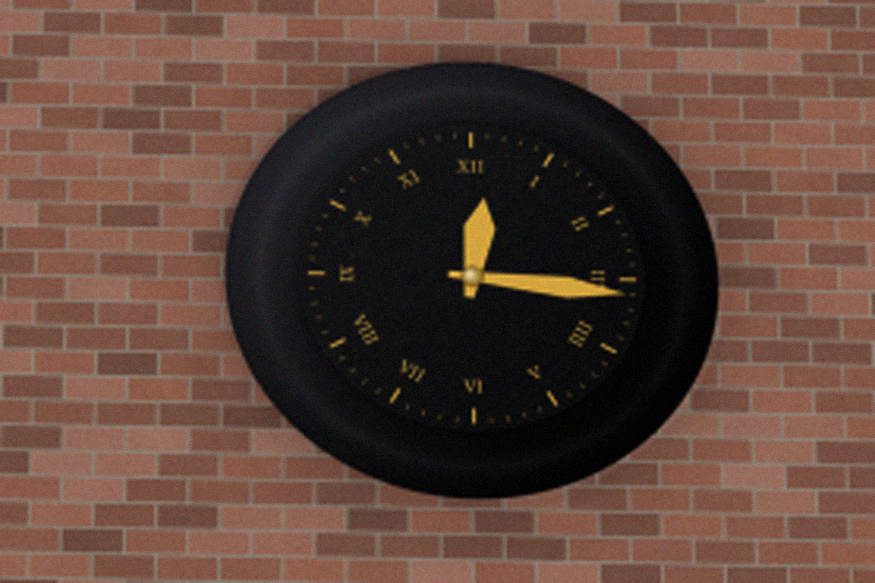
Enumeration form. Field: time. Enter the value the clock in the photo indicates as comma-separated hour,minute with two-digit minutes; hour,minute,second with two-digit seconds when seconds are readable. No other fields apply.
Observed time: 12,16
